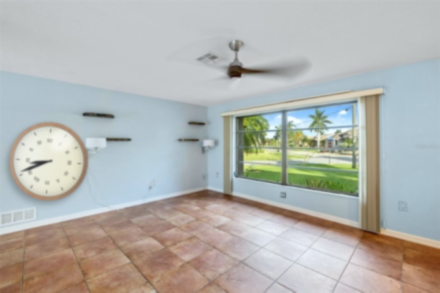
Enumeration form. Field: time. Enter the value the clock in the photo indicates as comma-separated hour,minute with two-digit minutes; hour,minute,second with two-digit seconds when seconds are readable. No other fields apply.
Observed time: 8,41
